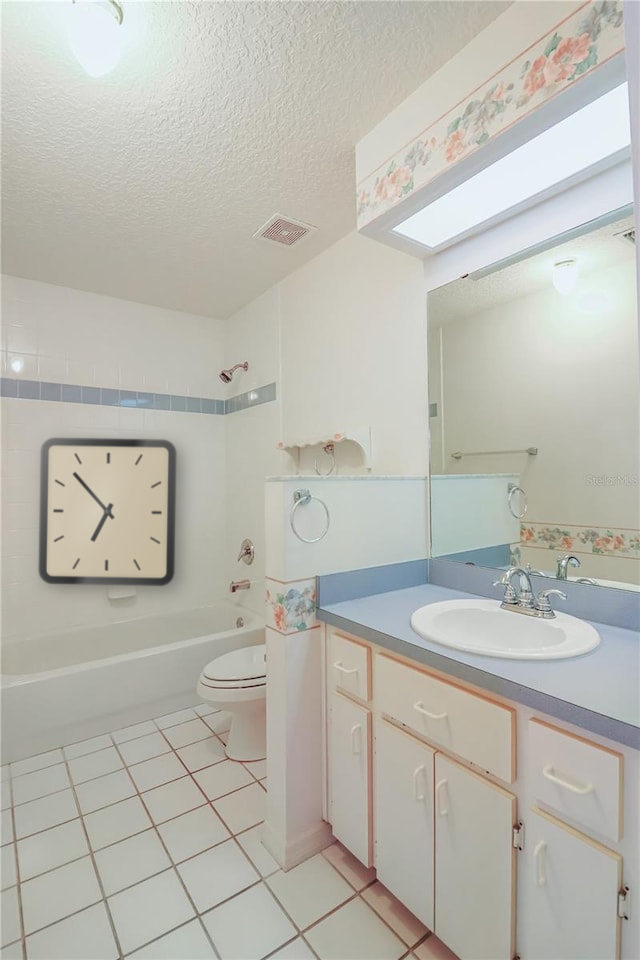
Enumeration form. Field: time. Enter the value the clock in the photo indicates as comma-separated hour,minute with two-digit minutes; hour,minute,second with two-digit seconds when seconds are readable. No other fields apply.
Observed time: 6,53
